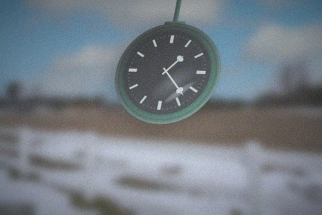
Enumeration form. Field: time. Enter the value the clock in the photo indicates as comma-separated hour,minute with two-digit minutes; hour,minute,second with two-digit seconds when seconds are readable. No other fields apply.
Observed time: 1,23
